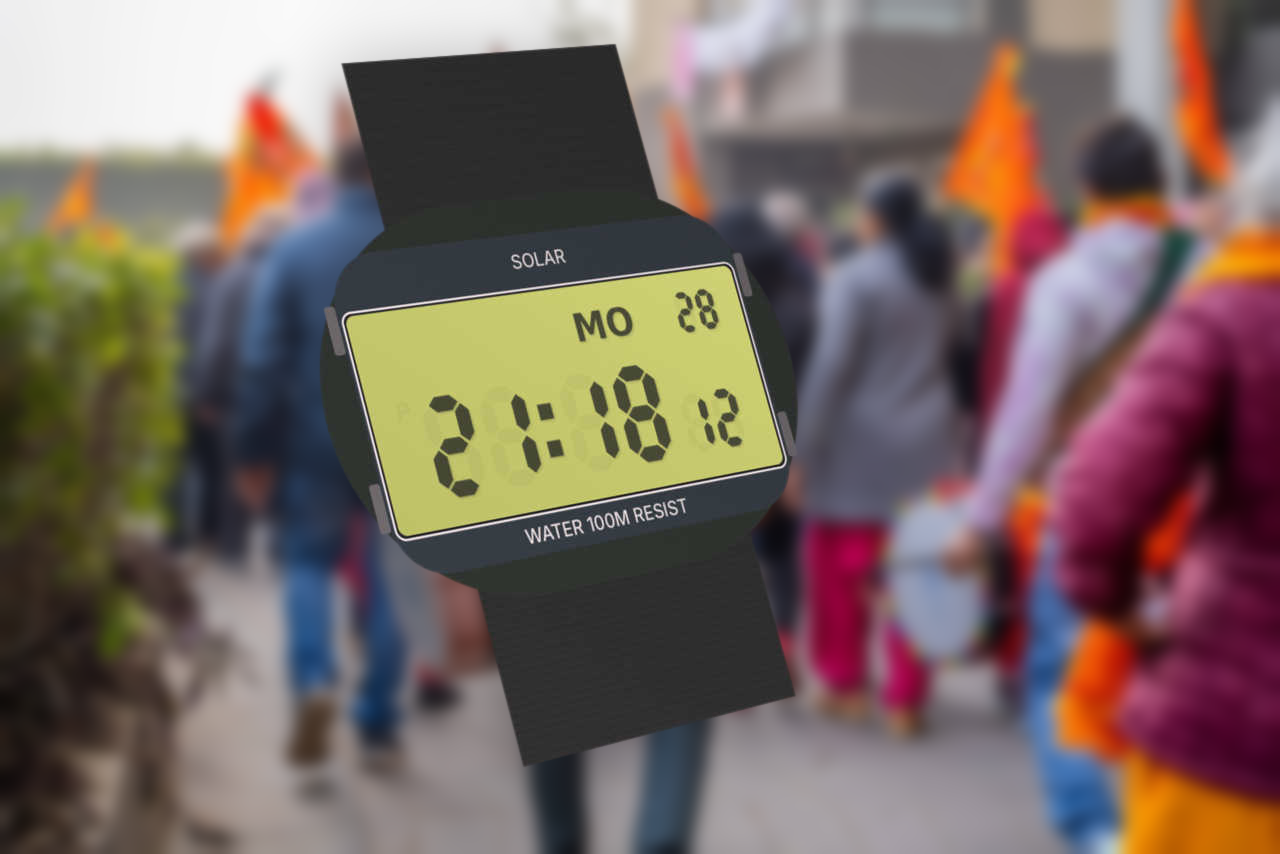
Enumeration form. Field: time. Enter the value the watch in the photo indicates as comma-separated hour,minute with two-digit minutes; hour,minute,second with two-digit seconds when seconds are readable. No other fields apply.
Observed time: 21,18,12
